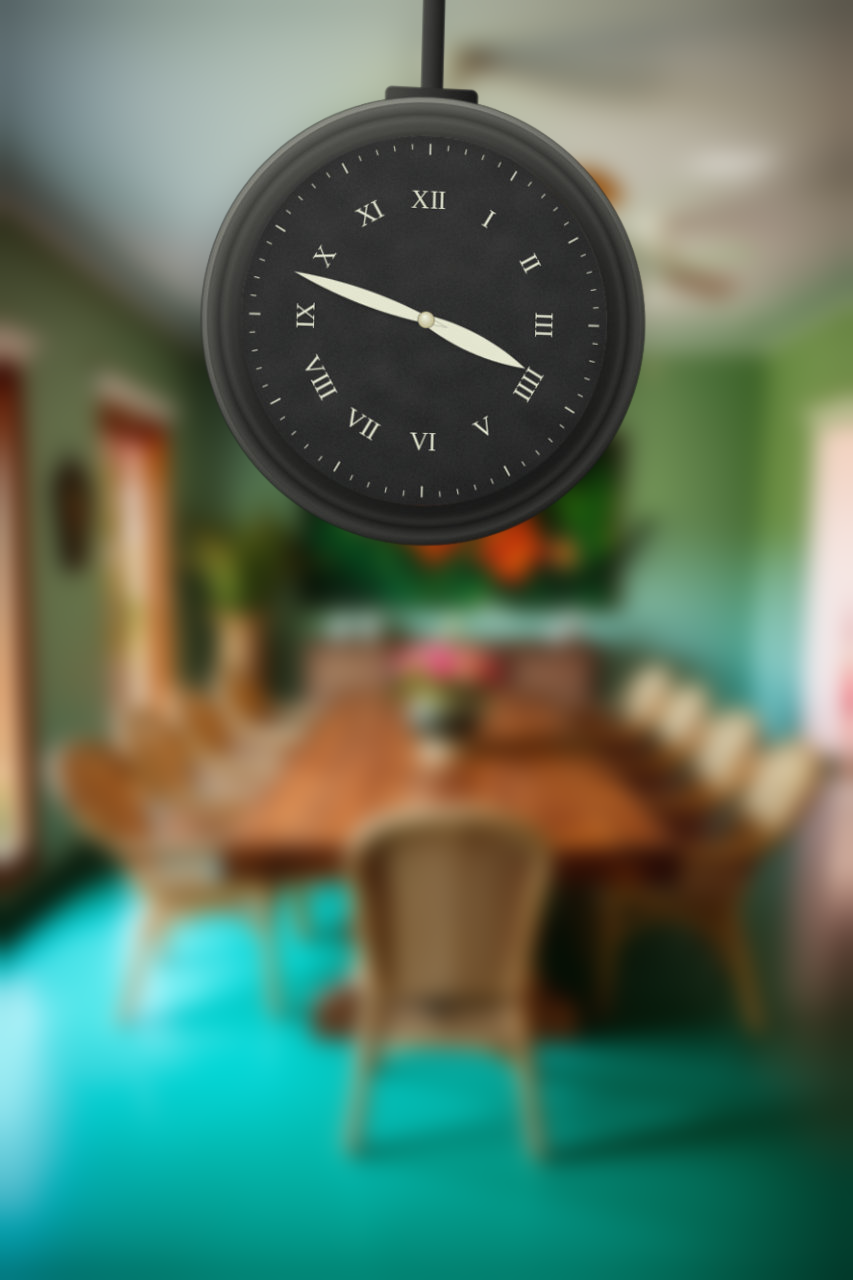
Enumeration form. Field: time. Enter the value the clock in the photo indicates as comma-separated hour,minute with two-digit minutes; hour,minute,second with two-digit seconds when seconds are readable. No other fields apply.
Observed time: 3,48
